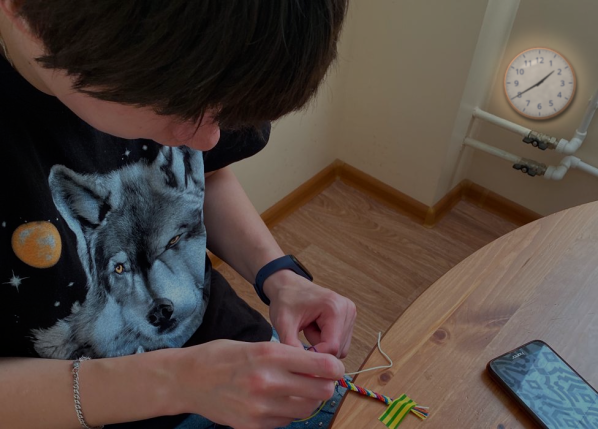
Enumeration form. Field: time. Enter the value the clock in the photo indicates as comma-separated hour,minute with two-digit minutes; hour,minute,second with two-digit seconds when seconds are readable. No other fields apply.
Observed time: 1,40
